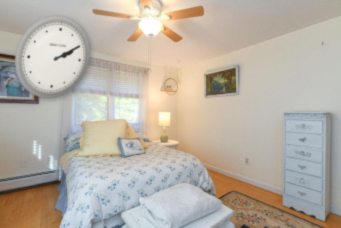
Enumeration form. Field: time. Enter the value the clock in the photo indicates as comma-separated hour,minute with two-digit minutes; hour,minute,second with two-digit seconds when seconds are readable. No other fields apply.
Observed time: 2,10
